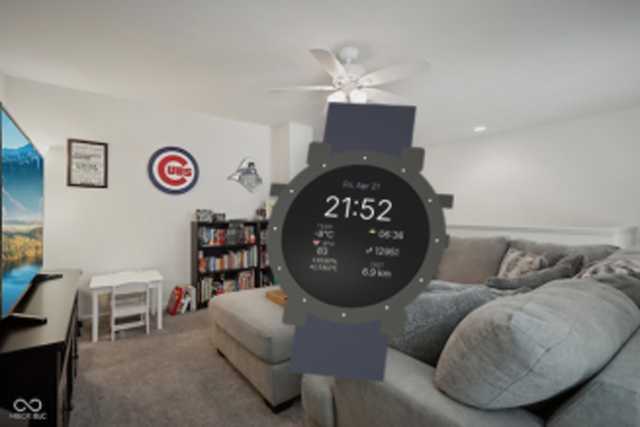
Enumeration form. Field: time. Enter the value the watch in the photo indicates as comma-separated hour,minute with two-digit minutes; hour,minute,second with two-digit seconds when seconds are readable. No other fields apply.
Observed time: 21,52
